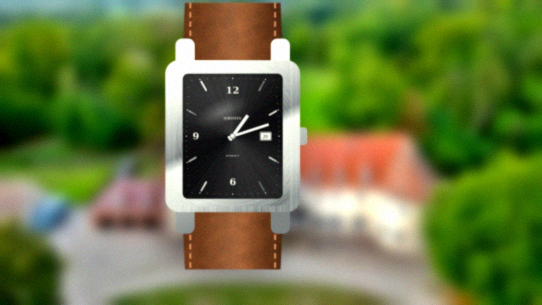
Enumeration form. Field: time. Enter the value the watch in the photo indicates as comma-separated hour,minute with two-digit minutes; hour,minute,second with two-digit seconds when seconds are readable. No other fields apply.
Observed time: 1,12
